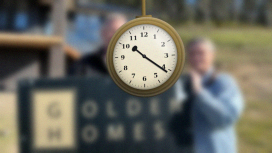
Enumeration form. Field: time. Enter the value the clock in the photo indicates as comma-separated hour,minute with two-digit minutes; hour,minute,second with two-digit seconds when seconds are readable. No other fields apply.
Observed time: 10,21
